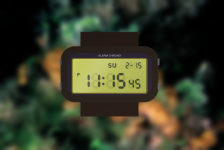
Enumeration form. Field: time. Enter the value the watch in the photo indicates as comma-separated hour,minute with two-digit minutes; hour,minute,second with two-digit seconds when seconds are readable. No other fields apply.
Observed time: 11,15,45
